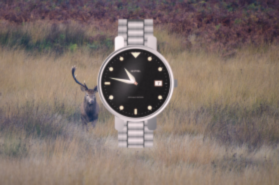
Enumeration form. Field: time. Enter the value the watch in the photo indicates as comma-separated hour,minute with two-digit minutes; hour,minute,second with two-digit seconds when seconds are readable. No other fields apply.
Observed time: 10,47
